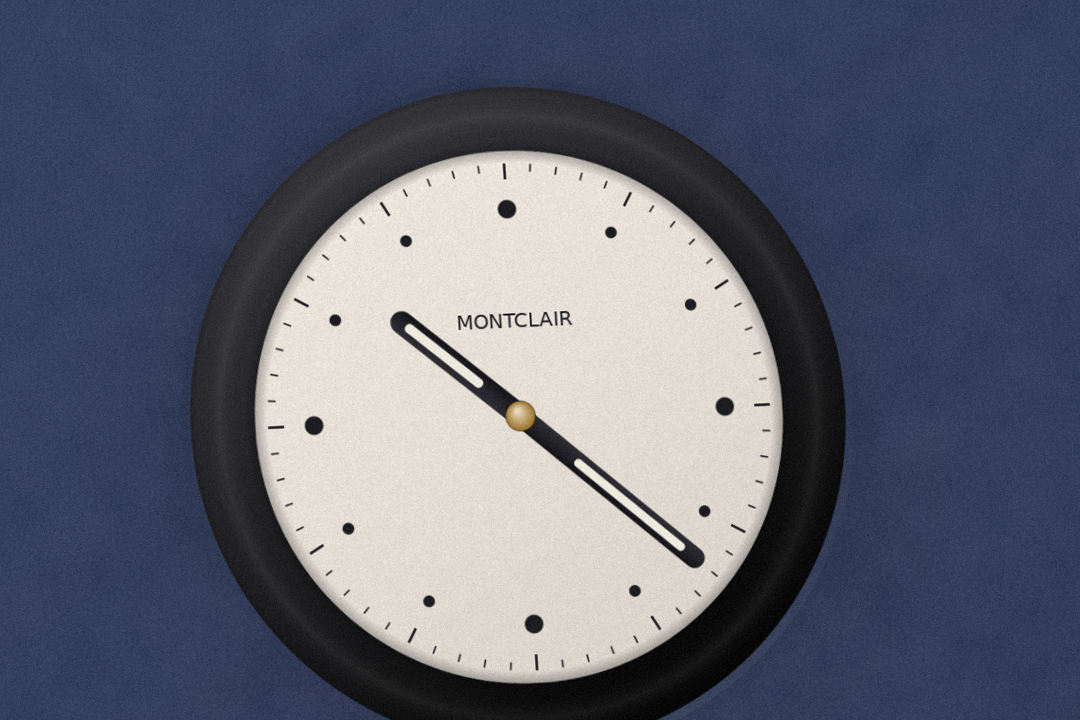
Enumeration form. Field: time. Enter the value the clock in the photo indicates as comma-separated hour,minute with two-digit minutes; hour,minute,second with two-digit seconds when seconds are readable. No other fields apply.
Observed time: 10,22
